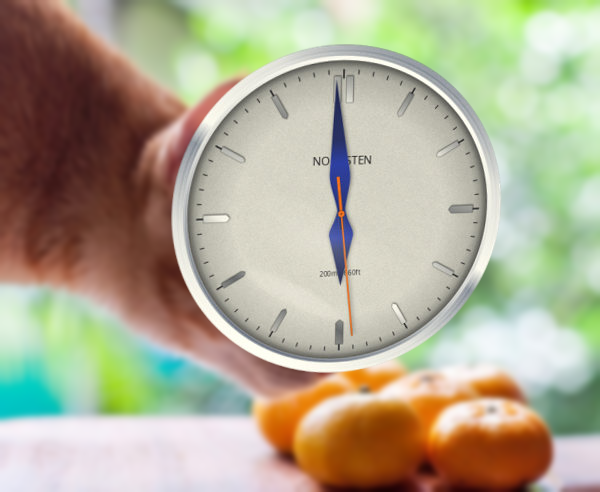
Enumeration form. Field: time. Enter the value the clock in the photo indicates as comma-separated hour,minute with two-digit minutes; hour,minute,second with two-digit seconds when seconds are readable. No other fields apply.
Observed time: 5,59,29
